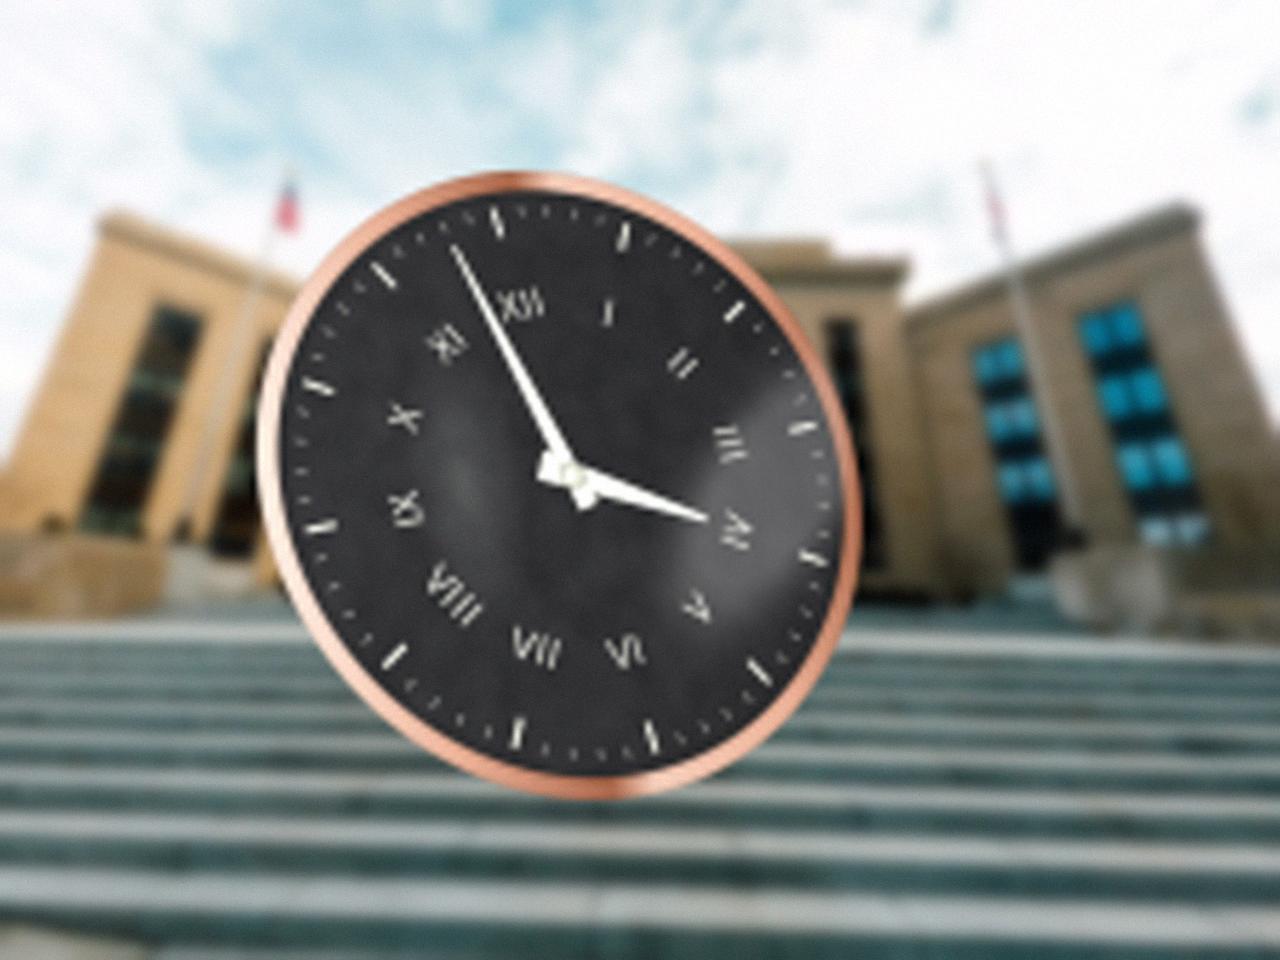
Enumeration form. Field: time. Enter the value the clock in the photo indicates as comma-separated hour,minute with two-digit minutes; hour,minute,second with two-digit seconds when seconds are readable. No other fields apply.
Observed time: 3,58
